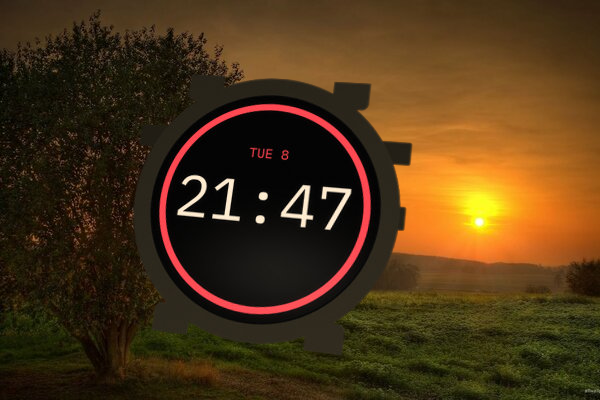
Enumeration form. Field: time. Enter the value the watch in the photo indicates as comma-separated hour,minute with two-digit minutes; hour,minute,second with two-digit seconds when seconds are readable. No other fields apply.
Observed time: 21,47
